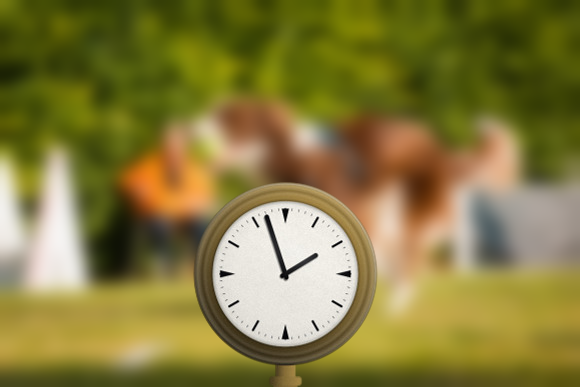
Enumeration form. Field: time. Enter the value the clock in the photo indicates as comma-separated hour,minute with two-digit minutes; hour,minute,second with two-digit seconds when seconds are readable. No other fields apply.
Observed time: 1,57
